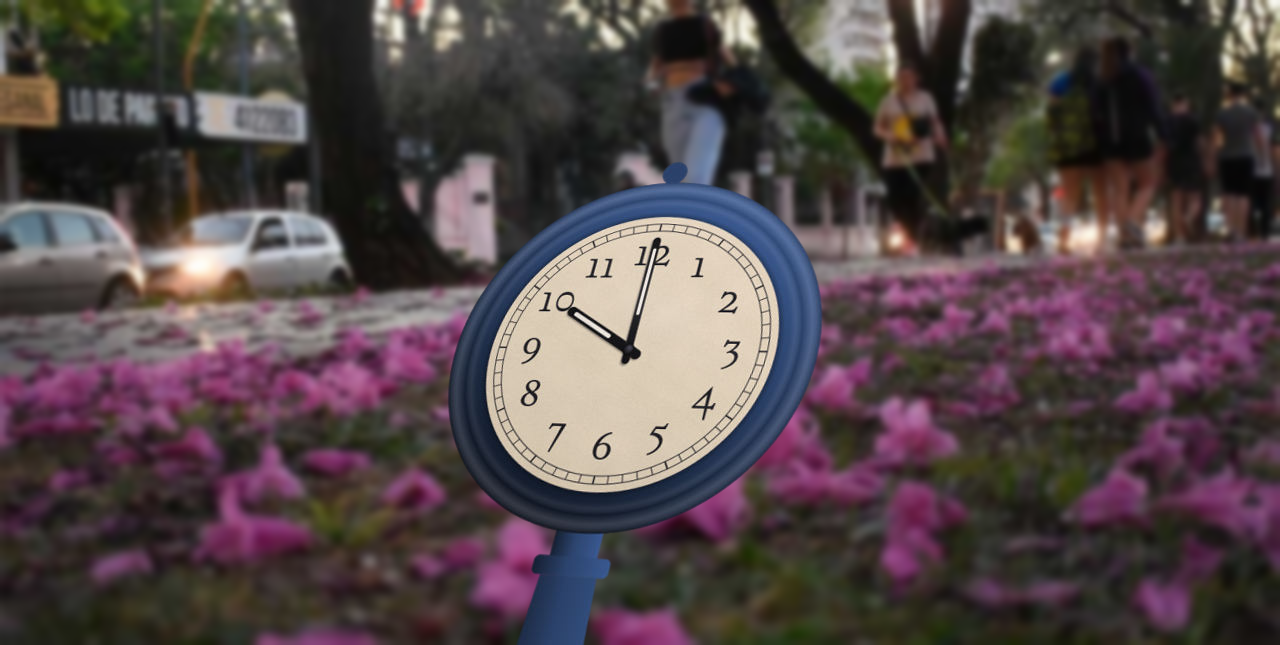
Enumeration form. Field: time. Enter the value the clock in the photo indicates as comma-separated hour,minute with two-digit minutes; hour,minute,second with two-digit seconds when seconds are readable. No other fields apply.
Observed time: 10,00
